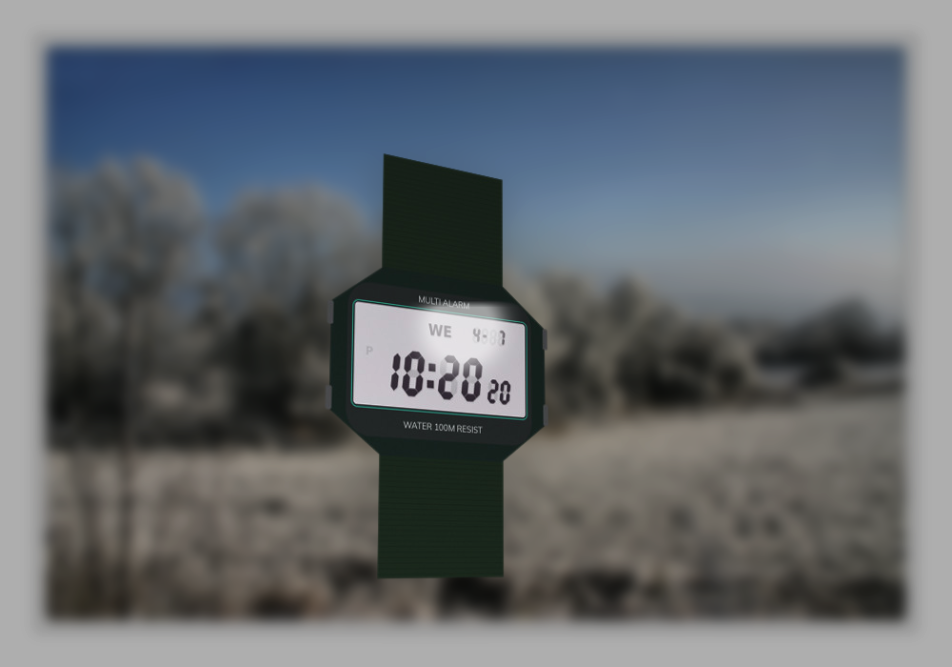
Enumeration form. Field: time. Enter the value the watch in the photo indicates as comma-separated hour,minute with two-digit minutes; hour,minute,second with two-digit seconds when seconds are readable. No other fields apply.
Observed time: 10,20,20
